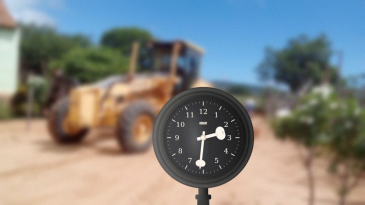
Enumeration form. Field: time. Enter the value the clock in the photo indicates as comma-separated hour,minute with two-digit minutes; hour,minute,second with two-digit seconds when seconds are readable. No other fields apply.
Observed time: 2,31
